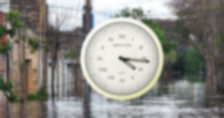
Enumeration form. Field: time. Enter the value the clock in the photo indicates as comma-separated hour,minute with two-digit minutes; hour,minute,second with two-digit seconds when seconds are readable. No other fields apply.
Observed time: 4,16
